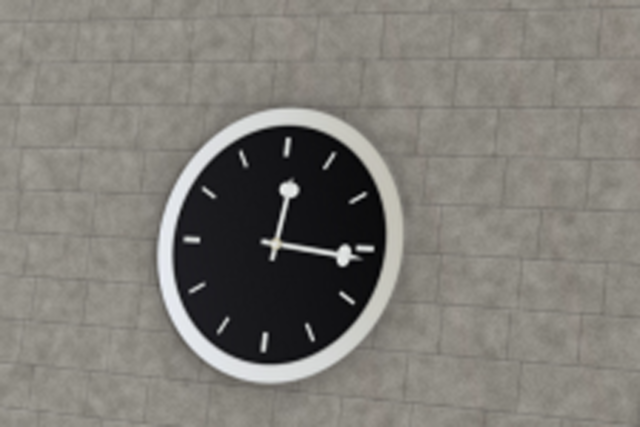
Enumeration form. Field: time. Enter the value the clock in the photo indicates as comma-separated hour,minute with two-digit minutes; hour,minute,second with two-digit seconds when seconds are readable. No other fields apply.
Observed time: 12,16
